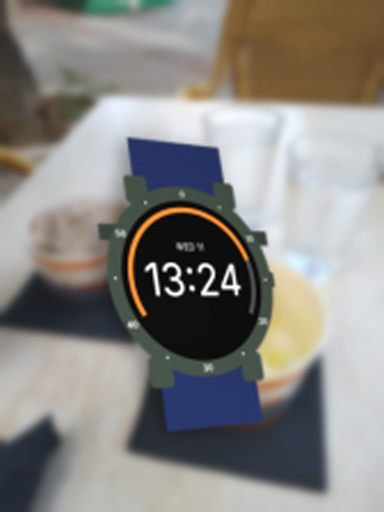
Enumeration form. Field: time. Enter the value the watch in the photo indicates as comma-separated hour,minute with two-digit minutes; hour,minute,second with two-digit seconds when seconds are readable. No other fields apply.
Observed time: 13,24
